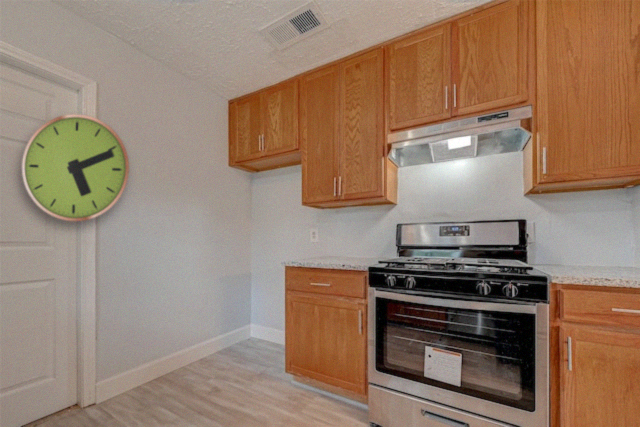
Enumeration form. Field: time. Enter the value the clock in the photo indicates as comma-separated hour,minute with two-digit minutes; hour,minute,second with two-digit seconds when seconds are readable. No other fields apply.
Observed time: 5,11
